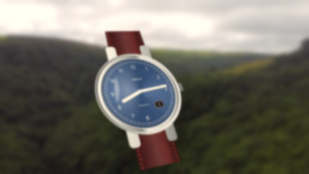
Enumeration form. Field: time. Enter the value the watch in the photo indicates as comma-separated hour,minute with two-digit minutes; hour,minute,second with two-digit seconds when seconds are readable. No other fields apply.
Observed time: 8,14
